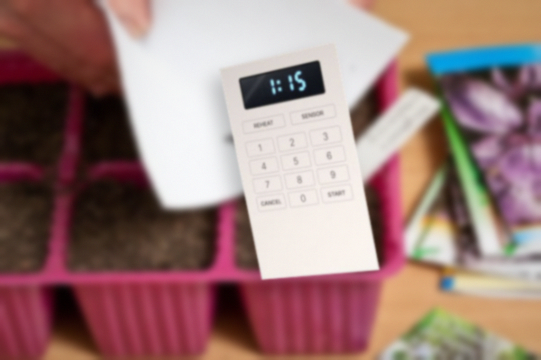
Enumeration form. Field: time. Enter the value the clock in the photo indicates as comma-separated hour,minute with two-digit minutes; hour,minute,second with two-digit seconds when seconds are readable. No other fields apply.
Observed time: 1,15
